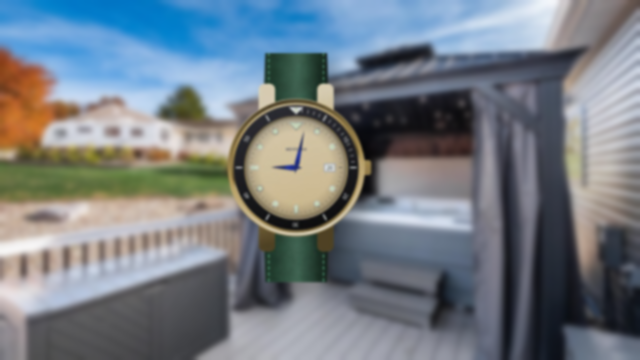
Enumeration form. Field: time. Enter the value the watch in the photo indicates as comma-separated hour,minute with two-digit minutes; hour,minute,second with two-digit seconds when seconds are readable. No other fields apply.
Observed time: 9,02
